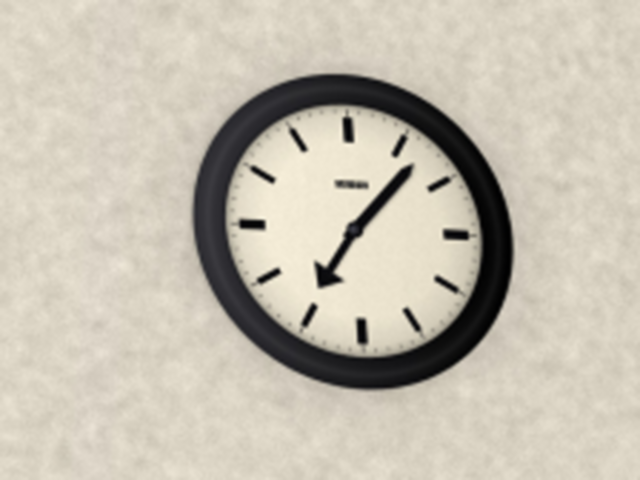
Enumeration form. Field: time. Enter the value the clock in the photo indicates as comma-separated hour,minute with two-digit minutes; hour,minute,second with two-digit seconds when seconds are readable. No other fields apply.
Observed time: 7,07
